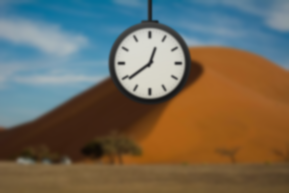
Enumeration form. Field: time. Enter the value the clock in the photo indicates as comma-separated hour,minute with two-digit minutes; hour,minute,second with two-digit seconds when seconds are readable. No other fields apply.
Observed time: 12,39
